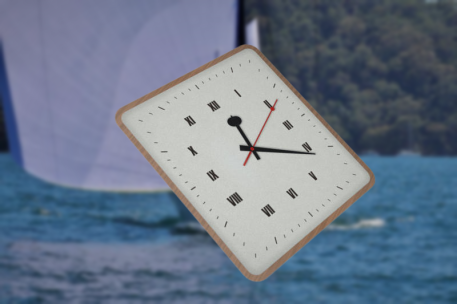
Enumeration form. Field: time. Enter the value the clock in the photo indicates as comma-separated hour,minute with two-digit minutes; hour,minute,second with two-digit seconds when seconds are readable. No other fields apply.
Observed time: 12,21,11
